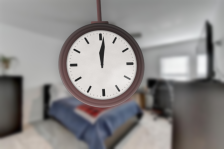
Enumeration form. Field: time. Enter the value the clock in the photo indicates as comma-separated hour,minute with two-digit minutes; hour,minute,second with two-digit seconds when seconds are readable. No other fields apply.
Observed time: 12,01
